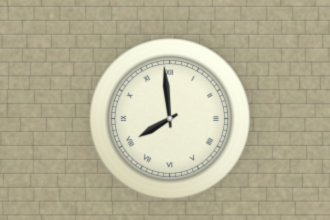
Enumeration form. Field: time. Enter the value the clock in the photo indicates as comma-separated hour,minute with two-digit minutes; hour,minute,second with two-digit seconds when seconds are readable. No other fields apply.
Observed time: 7,59
